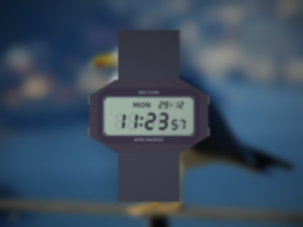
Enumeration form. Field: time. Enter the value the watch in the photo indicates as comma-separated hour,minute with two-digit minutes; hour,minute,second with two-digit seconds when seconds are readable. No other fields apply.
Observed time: 11,23,57
